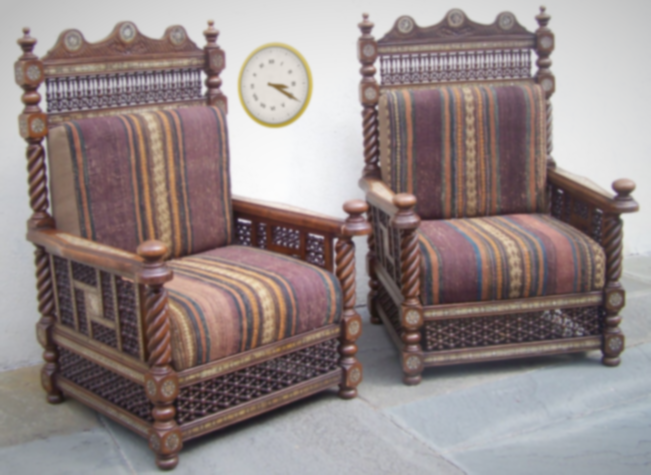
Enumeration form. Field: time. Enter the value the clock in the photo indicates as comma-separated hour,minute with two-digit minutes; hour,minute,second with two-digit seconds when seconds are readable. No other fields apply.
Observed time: 3,20
